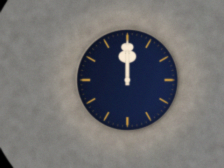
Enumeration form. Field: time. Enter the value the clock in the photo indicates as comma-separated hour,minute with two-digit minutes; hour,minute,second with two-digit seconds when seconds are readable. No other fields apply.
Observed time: 12,00
